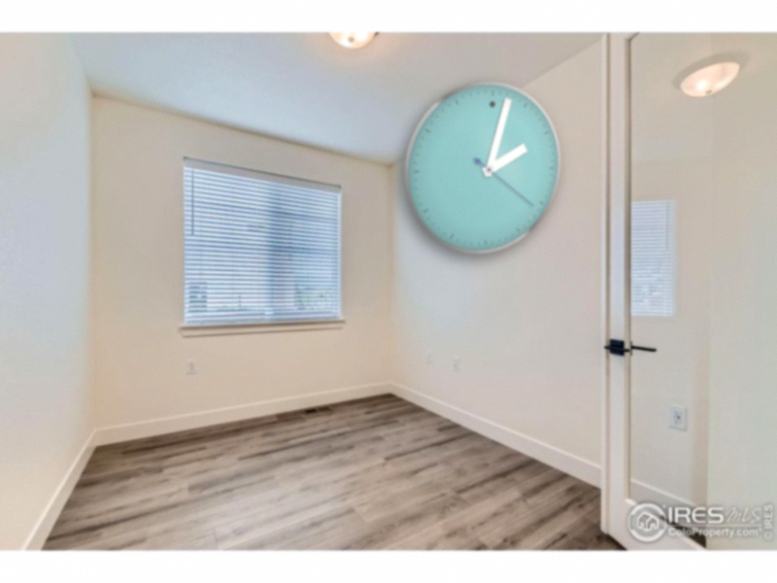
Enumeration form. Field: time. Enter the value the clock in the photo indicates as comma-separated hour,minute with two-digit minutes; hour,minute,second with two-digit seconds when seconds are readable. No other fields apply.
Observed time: 2,02,21
